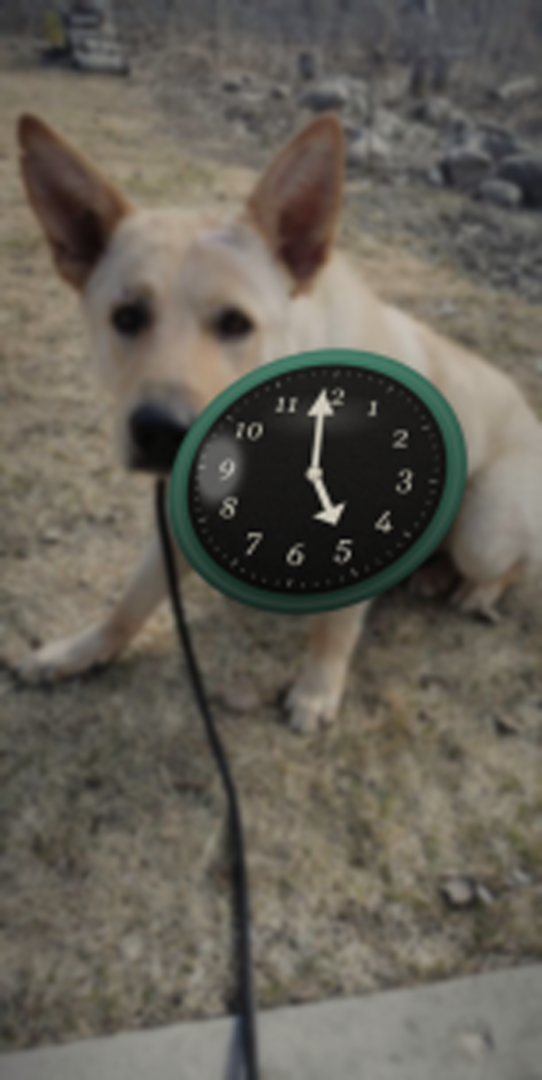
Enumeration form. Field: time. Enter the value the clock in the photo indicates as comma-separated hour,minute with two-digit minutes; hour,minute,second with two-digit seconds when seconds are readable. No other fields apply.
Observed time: 4,59
